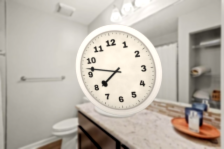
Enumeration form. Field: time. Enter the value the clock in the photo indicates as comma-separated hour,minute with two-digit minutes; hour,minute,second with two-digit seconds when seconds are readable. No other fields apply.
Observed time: 7,47
